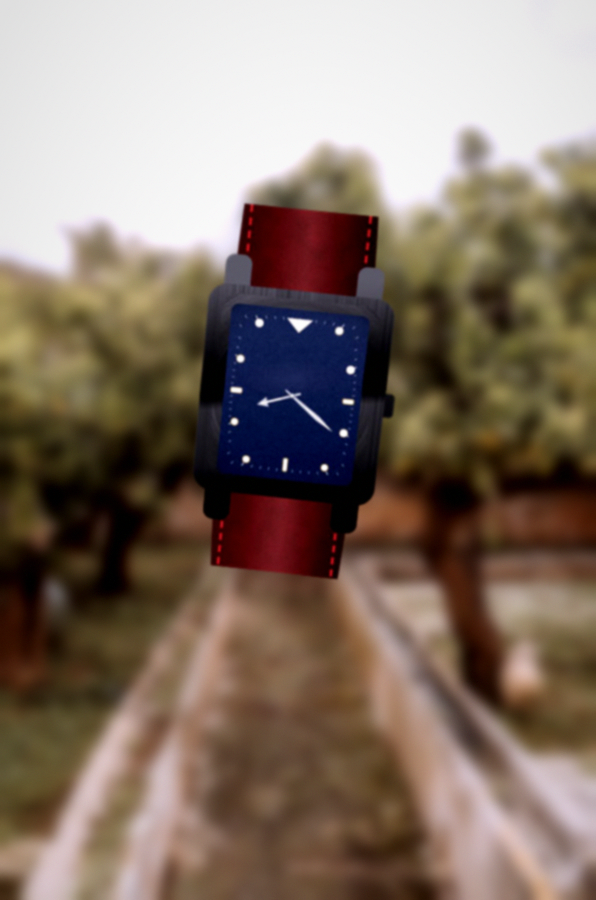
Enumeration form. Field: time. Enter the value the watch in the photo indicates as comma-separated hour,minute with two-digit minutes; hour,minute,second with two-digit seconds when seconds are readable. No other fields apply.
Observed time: 8,21
